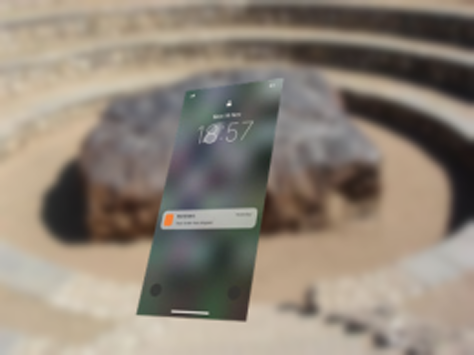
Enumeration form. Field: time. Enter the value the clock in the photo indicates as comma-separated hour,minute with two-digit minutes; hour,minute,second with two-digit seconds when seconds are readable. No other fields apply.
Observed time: 18,57
